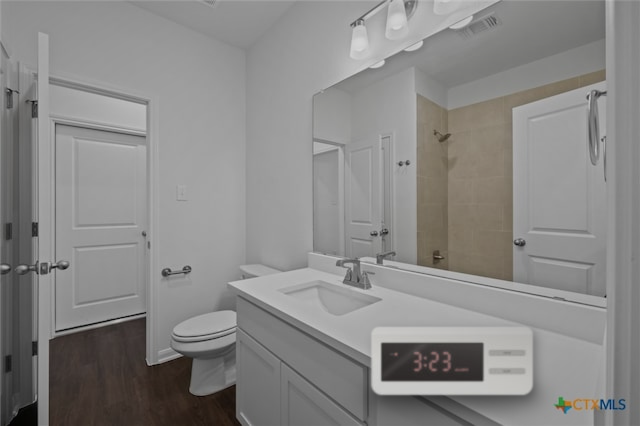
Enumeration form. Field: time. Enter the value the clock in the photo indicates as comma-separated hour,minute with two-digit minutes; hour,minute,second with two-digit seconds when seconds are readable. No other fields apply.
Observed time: 3,23
